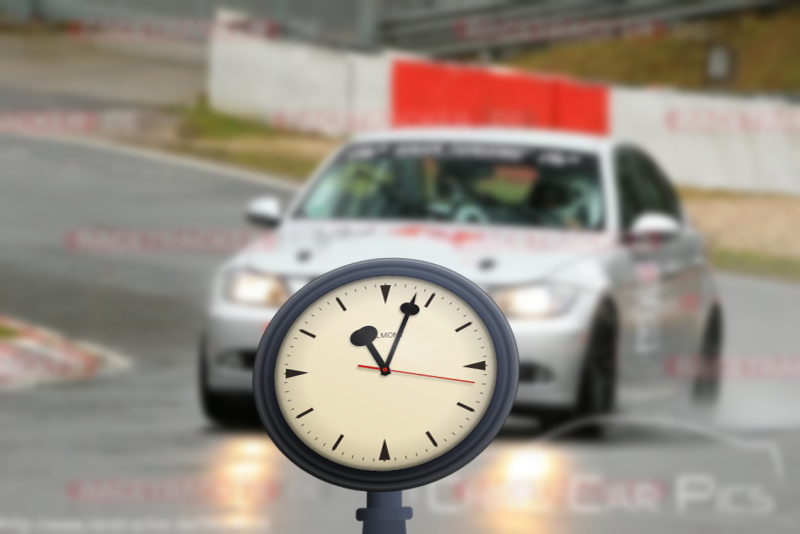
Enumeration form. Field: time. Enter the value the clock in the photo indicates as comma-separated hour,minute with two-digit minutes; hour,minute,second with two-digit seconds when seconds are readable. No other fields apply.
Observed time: 11,03,17
